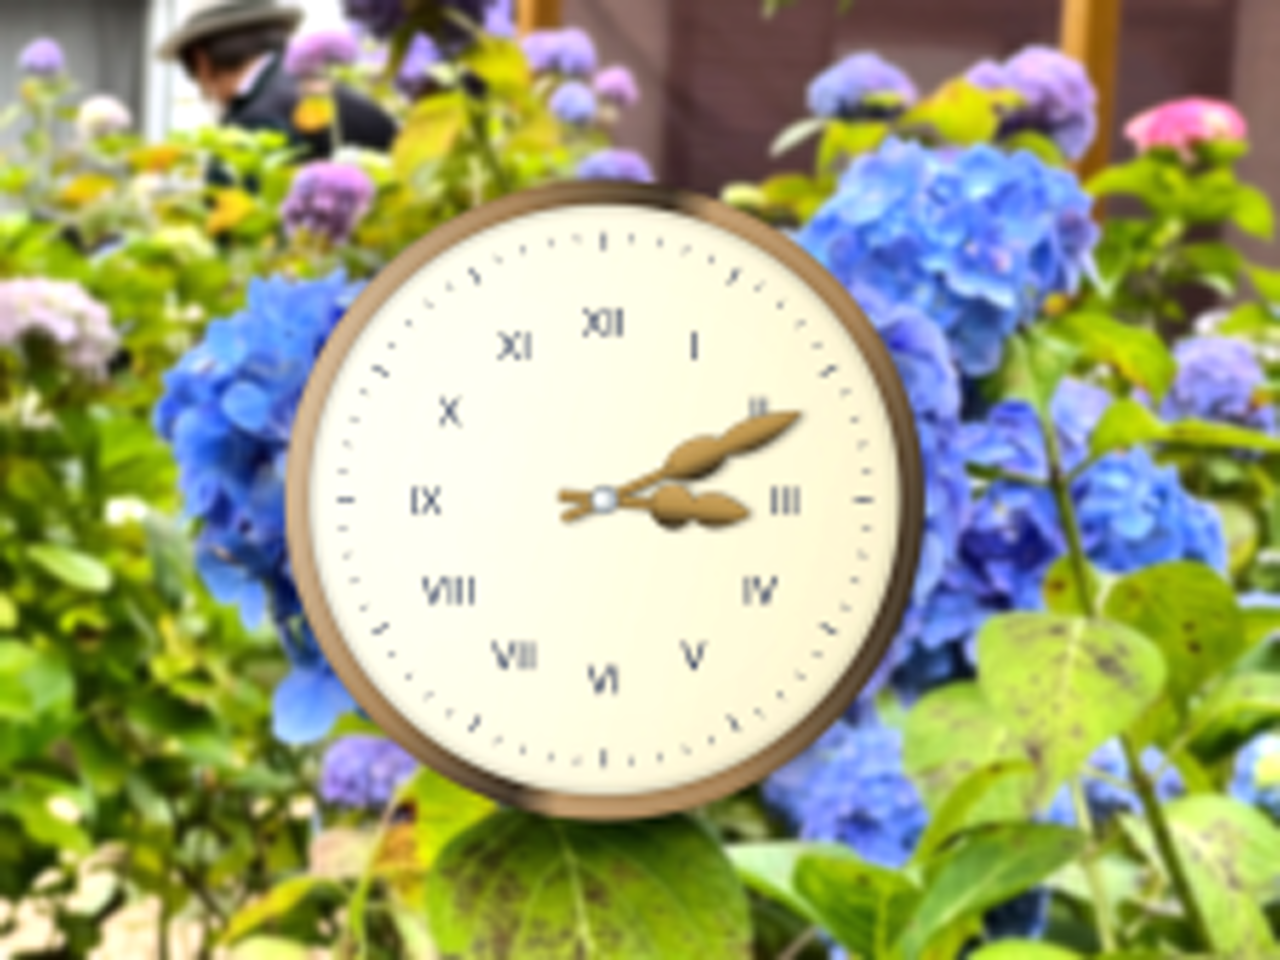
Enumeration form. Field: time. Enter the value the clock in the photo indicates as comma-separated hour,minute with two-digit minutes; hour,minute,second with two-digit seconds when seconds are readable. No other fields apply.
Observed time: 3,11
